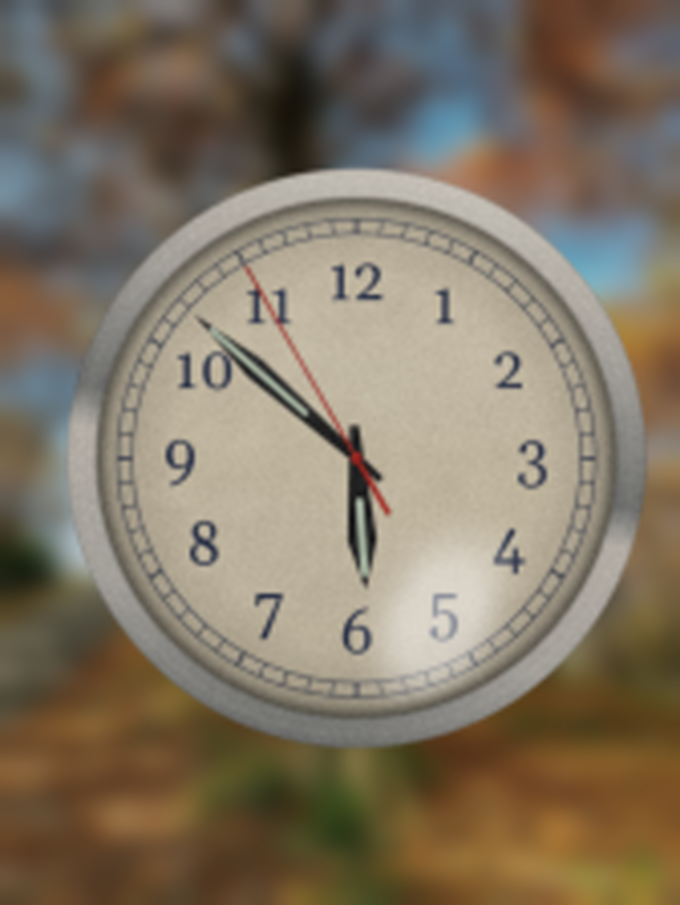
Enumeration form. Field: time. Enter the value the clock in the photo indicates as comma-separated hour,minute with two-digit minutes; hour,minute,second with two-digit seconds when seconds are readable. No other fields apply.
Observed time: 5,51,55
